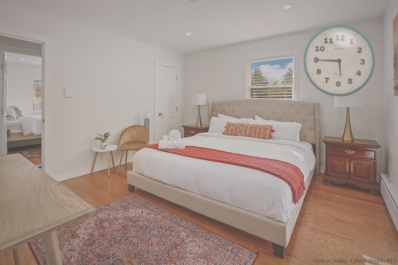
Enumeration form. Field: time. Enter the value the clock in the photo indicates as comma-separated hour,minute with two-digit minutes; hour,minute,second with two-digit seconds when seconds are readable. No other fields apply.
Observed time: 5,45
